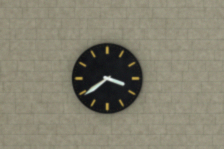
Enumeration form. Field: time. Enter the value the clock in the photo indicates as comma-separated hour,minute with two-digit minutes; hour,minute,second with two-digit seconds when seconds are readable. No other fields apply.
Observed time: 3,39
